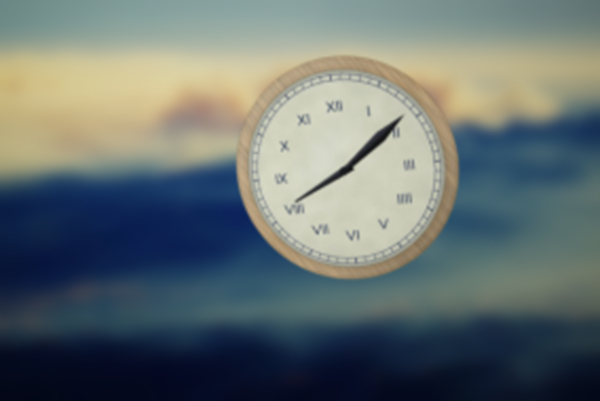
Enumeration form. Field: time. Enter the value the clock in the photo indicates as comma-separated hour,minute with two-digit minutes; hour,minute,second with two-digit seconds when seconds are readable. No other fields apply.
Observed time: 8,09
